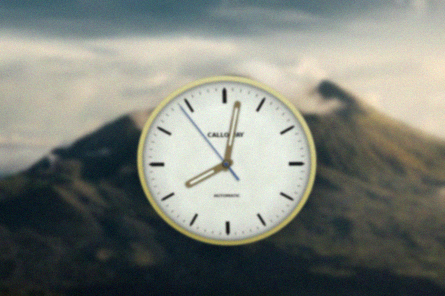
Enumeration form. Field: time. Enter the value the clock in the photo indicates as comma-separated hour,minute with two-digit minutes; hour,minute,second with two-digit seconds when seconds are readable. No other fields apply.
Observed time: 8,01,54
